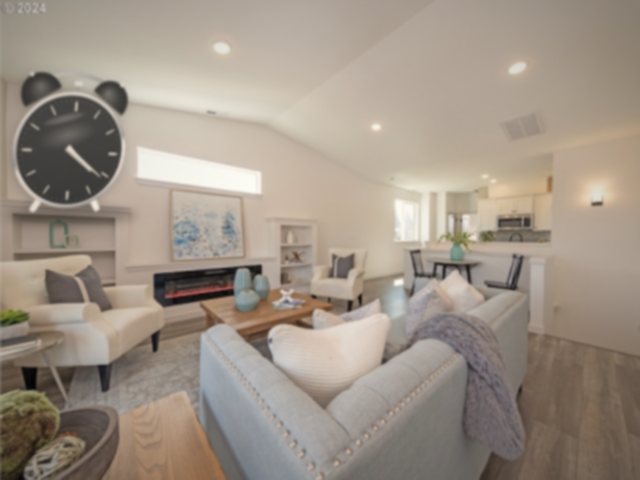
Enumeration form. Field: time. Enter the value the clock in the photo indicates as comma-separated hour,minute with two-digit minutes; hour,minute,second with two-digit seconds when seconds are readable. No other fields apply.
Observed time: 4,21
